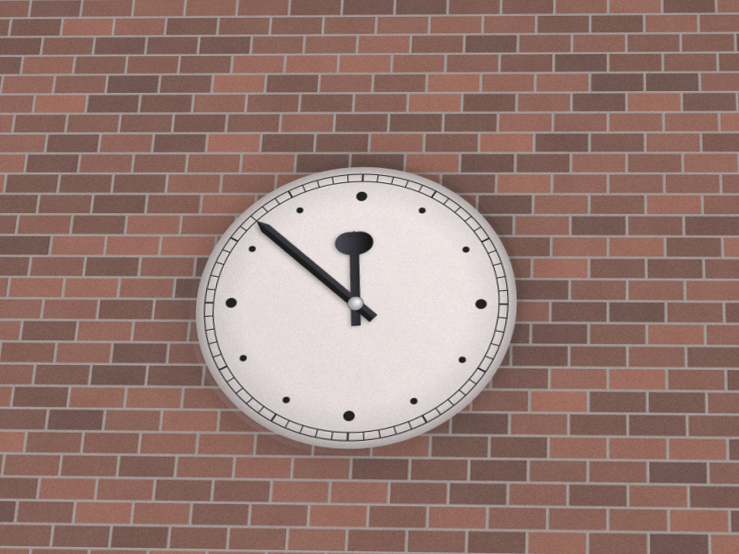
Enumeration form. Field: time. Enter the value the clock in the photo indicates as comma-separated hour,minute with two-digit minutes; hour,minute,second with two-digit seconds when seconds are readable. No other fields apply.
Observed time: 11,52
